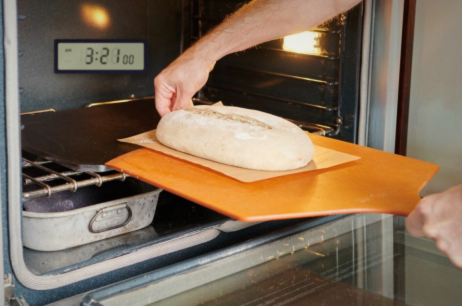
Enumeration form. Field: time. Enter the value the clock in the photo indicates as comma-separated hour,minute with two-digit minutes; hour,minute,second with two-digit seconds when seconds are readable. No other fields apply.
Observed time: 3,21,00
